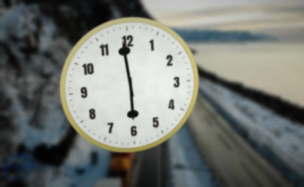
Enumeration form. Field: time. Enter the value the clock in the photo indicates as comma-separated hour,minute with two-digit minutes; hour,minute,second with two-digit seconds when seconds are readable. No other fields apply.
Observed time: 5,59
